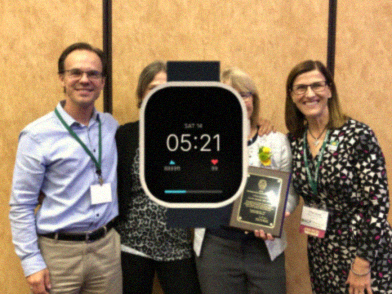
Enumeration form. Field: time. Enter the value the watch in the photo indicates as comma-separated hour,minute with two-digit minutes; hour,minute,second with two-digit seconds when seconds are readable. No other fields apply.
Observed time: 5,21
